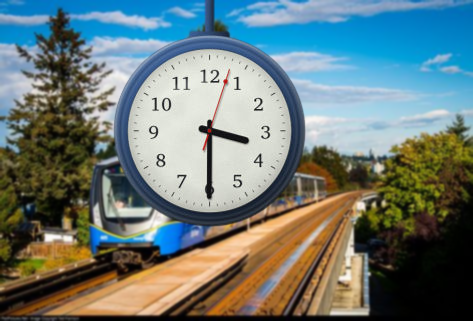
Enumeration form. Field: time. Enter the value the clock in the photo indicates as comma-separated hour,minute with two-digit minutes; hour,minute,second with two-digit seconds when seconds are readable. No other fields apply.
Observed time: 3,30,03
